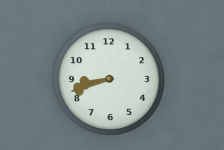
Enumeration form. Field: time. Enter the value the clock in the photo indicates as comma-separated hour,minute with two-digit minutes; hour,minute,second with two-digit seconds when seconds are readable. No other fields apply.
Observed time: 8,42
